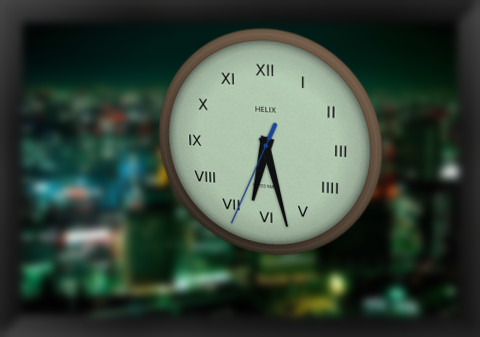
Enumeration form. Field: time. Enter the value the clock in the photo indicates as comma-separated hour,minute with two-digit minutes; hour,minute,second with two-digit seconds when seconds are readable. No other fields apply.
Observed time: 6,27,34
